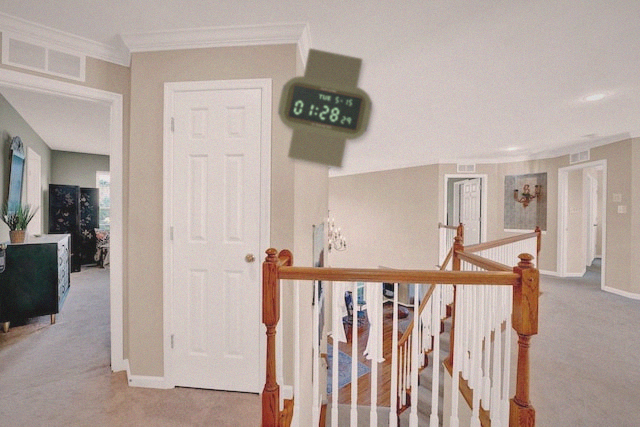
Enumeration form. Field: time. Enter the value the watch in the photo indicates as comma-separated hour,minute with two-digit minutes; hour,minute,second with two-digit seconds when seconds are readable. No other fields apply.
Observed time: 1,28
